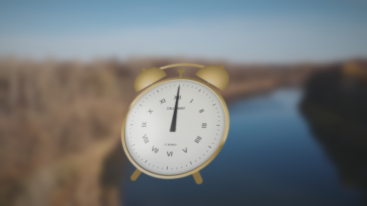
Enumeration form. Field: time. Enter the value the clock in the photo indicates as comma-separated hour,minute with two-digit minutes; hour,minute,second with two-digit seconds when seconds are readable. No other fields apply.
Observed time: 12,00
